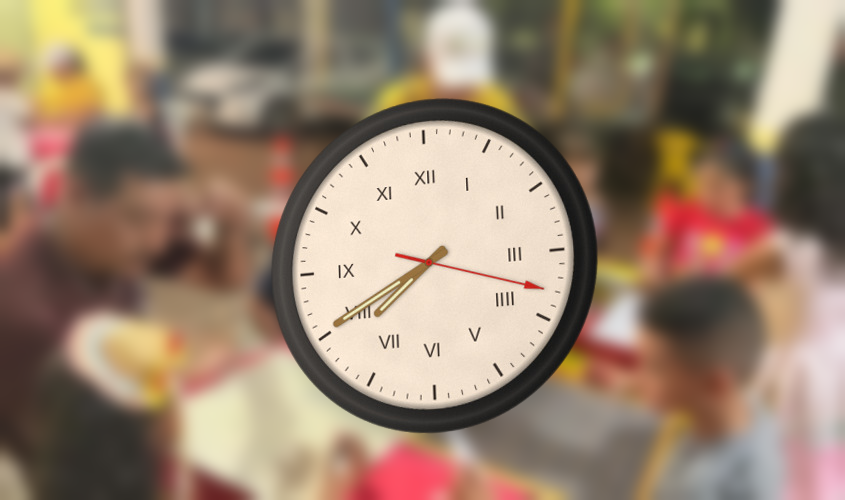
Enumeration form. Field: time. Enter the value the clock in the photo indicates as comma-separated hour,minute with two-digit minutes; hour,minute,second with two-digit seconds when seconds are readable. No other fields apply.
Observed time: 7,40,18
